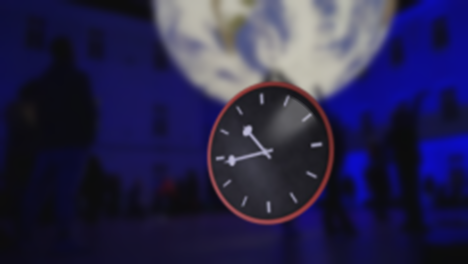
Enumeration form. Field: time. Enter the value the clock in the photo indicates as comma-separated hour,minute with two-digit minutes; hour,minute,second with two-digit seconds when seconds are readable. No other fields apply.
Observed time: 10,44
